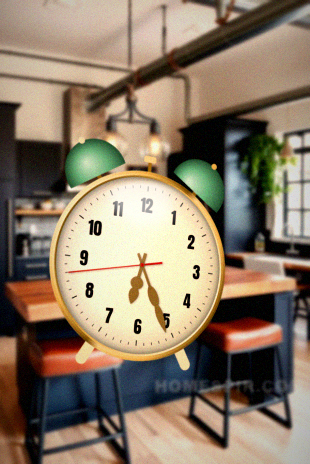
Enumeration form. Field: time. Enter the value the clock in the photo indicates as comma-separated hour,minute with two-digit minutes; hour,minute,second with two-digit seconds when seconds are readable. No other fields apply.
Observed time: 6,25,43
